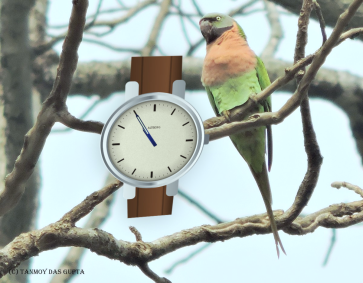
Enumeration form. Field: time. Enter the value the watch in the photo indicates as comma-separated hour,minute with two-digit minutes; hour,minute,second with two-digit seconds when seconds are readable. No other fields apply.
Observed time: 10,55
